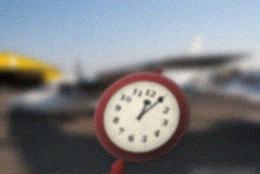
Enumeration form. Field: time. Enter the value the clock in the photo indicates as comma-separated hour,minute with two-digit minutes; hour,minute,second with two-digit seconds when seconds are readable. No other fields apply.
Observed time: 12,05
